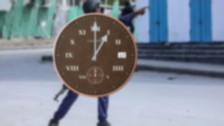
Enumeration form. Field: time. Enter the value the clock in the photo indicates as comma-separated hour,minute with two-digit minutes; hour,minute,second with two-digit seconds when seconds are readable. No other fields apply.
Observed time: 1,00
